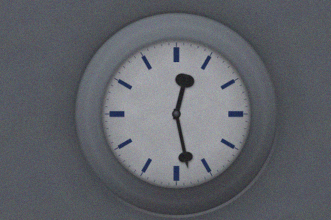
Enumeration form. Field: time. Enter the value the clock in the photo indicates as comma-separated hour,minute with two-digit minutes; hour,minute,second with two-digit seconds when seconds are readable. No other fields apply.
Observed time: 12,28
